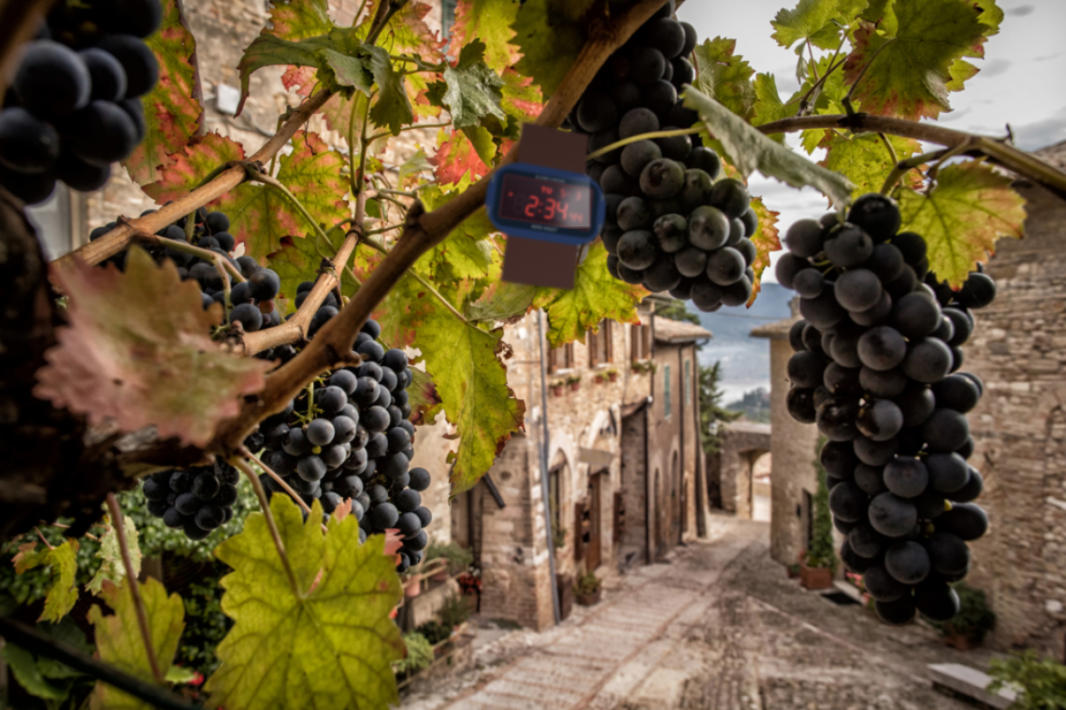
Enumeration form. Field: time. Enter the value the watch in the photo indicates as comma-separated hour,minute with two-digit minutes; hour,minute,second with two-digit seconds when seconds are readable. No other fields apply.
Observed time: 2,34
